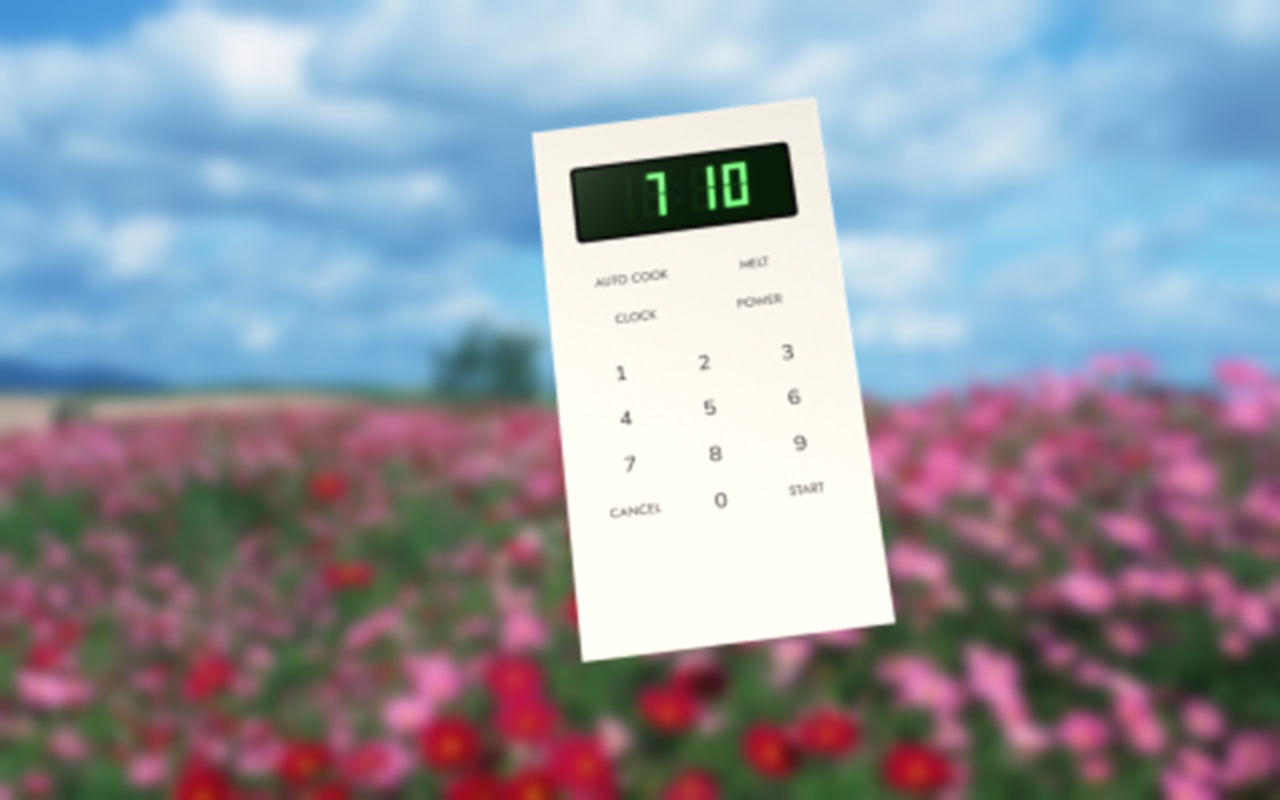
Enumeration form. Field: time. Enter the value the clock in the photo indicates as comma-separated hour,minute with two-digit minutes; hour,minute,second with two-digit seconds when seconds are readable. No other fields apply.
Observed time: 7,10
